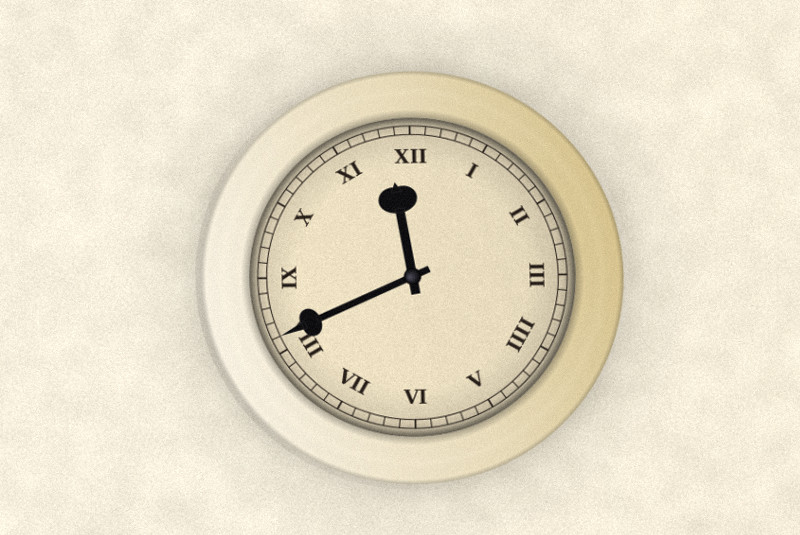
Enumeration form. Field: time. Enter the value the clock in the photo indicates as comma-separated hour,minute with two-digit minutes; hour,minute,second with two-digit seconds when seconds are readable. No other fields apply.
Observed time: 11,41
